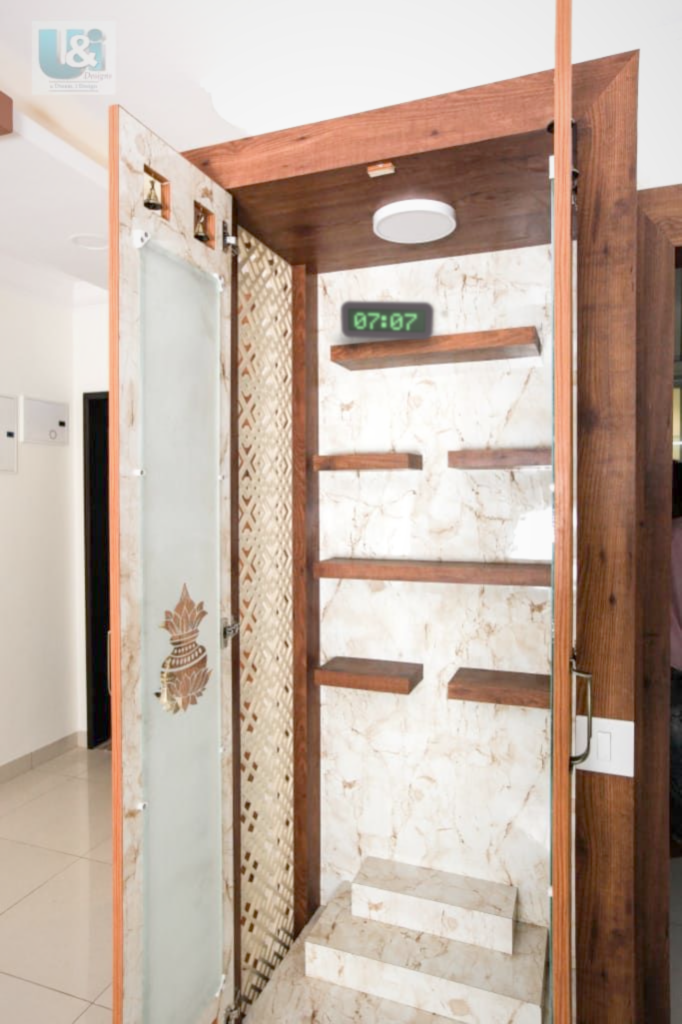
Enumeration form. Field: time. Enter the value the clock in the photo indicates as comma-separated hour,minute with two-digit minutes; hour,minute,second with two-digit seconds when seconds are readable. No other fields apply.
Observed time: 7,07
